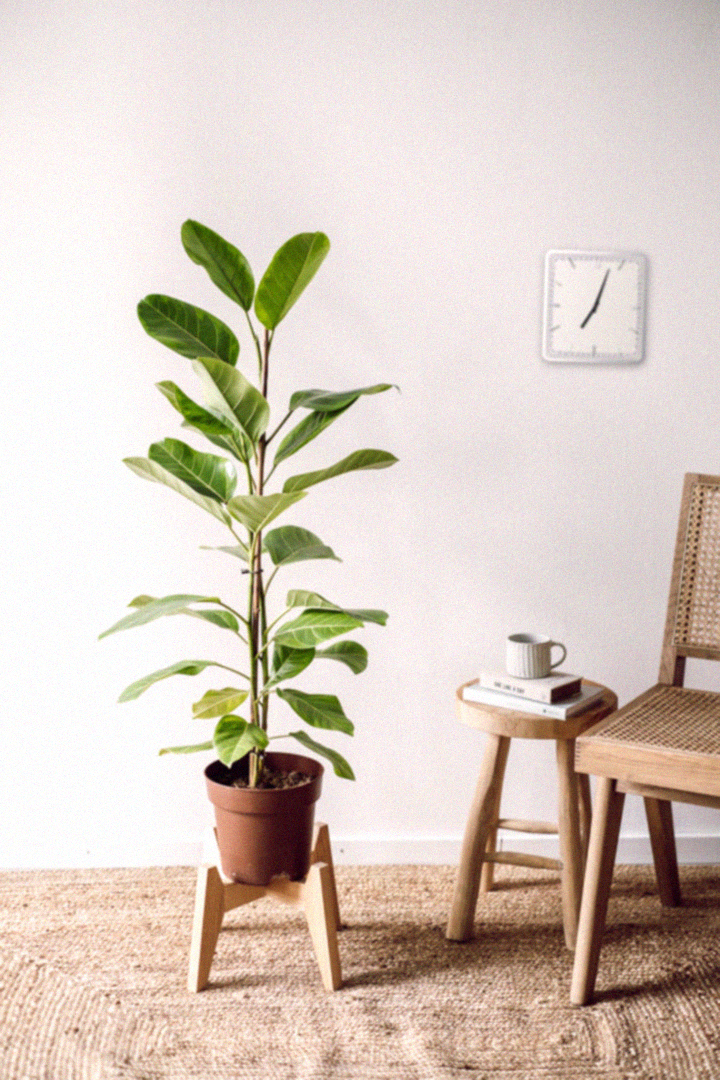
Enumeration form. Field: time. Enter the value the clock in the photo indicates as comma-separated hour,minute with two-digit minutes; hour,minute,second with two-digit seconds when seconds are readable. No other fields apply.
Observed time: 7,03
